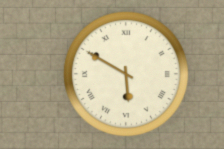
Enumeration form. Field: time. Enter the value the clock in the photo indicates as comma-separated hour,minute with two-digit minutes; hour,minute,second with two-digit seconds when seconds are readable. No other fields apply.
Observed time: 5,50
